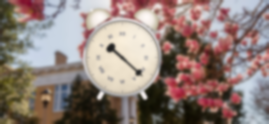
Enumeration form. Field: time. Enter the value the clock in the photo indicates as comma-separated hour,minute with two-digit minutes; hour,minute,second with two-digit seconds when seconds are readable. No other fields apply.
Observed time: 10,22
